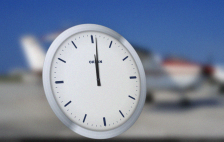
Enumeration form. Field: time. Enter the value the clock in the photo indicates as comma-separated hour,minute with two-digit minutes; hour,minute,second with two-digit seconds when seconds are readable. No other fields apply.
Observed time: 12,01
